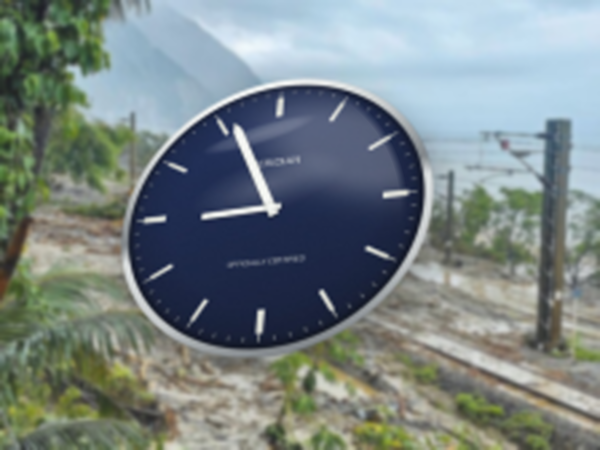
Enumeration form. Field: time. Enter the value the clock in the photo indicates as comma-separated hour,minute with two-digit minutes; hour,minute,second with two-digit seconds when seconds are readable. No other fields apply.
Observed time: 8,56
